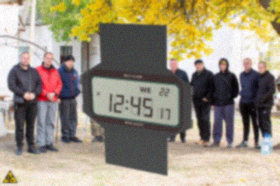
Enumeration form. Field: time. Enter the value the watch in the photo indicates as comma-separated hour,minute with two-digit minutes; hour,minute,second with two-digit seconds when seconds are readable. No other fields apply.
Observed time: 12,45
